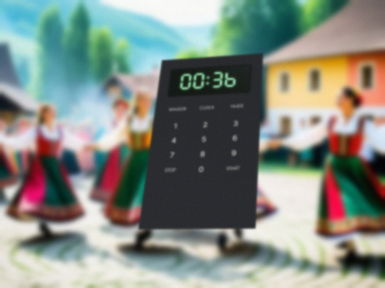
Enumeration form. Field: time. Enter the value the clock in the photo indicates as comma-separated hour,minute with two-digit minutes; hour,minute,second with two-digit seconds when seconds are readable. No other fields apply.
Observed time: 0,36
